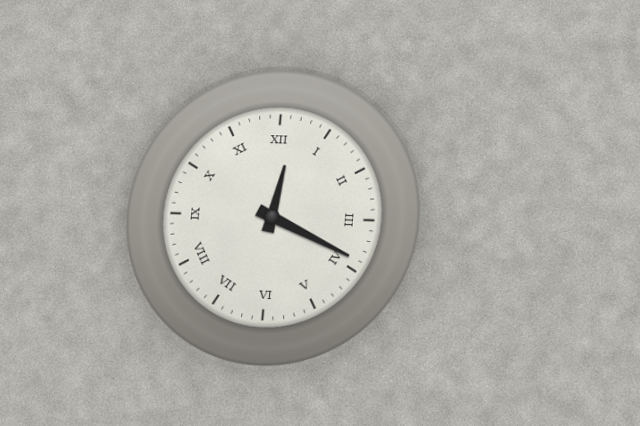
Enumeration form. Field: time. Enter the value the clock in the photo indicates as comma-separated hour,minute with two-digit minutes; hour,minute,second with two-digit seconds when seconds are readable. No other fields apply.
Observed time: 12,19
